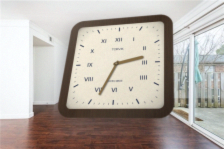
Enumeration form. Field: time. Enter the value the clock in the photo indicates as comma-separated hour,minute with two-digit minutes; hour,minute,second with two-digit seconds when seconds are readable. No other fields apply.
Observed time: 2,34
